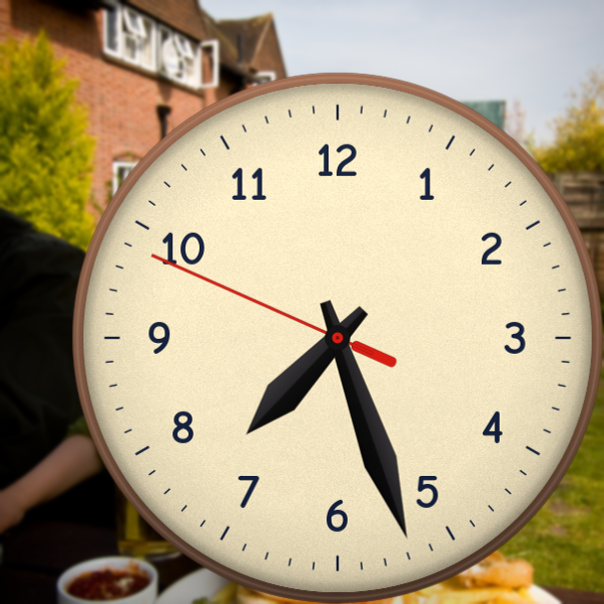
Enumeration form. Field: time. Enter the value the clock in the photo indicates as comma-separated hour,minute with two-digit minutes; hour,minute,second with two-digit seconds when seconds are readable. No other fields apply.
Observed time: 7,26,49
